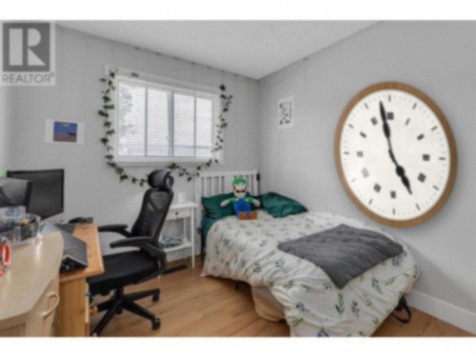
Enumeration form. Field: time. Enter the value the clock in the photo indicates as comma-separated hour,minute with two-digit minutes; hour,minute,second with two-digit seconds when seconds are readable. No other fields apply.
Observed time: 4,58
